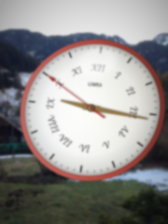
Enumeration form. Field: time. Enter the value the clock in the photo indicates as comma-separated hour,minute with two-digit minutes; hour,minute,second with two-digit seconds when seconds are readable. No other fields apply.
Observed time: 9,15,50
